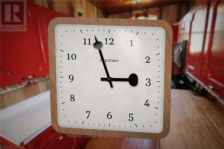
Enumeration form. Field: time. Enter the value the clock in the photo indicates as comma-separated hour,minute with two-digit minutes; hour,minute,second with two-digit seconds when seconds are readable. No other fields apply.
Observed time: 2,57
